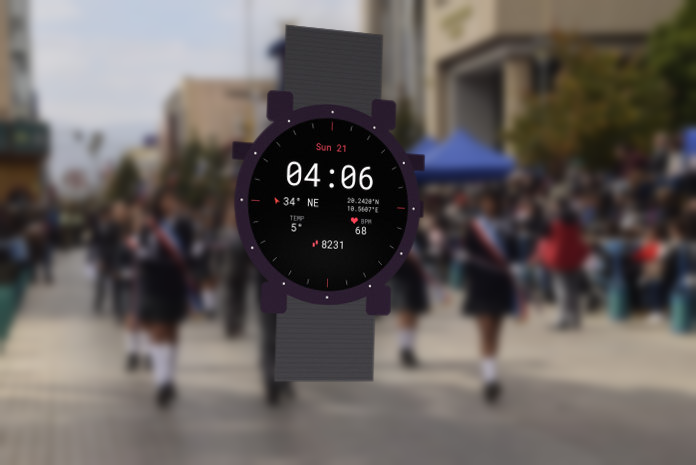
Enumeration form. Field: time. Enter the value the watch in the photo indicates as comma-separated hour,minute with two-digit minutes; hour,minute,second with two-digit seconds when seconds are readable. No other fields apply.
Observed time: 4,06
